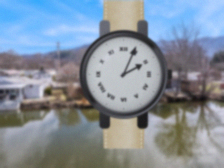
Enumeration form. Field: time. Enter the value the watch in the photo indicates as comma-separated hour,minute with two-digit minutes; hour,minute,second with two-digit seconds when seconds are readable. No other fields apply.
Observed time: 2,04
